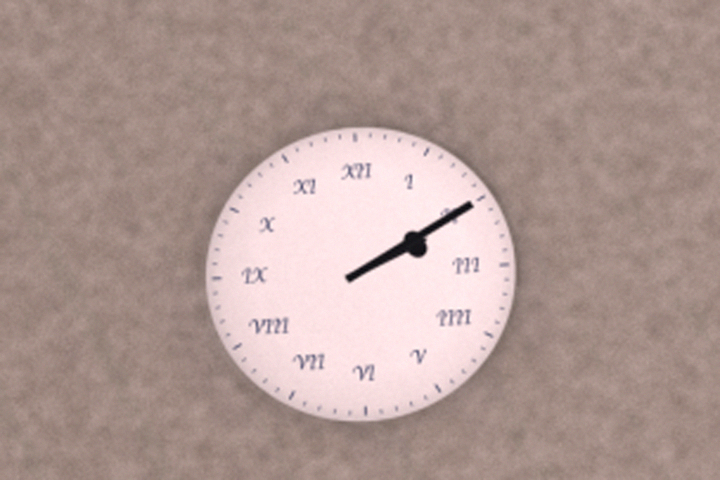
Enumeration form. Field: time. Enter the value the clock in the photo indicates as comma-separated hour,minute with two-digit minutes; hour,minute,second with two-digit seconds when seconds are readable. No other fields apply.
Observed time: 2,10
